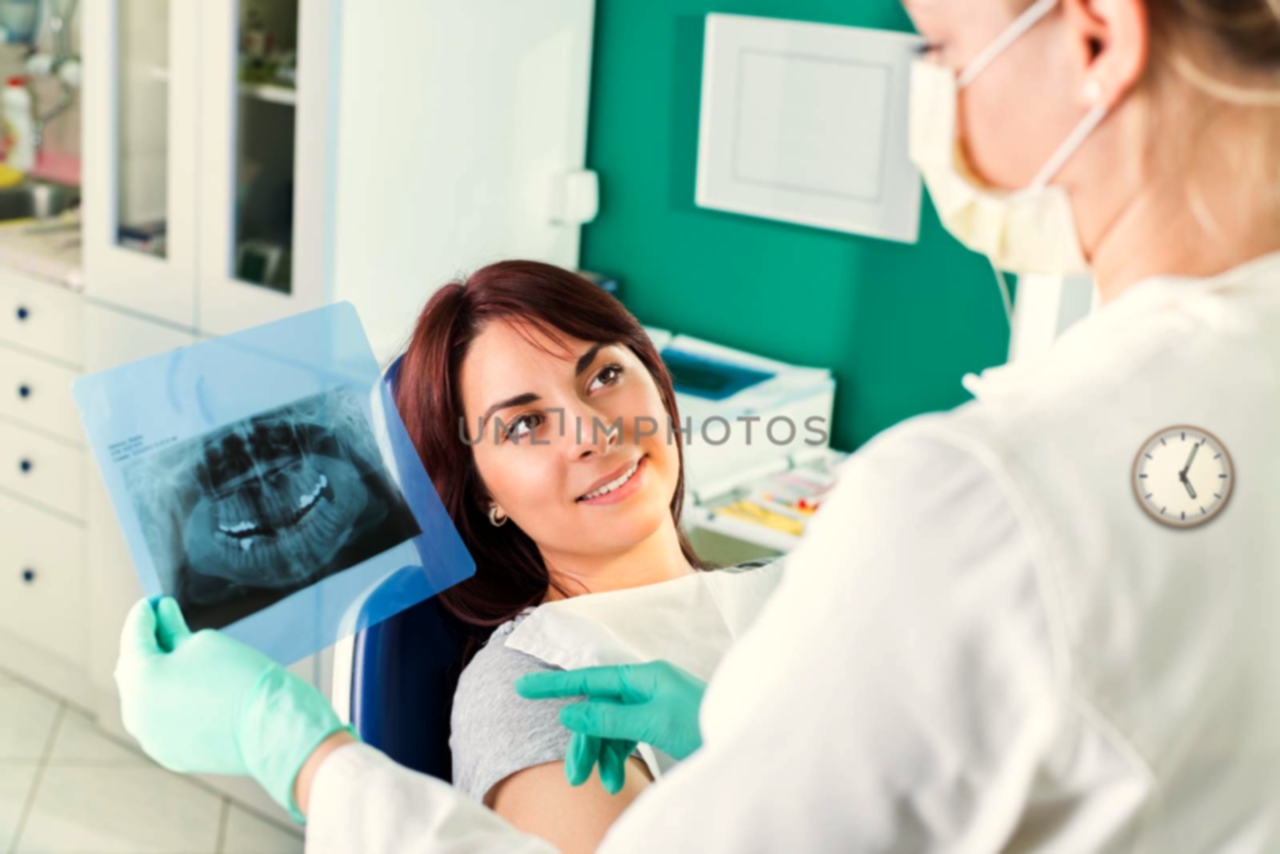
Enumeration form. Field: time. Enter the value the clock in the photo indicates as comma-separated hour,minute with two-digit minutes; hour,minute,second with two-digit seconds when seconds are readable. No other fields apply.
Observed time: 5,04
